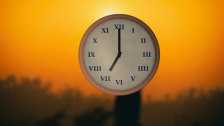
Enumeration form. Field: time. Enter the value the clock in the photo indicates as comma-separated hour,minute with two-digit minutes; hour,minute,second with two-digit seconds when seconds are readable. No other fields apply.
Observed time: 7,00
